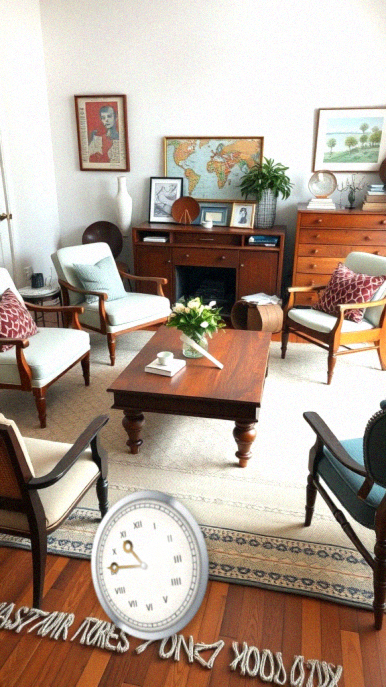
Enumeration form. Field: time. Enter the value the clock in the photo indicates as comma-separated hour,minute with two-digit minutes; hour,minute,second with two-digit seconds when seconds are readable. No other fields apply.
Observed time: 10,46
